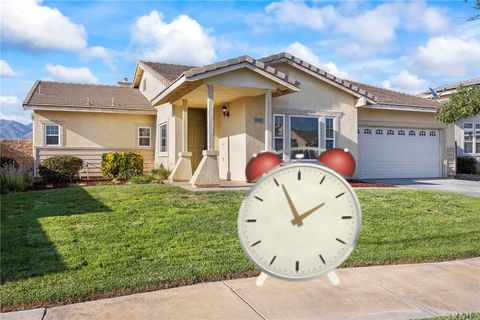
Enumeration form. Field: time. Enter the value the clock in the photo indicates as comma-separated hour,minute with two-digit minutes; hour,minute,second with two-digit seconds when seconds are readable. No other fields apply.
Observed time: 1,56
